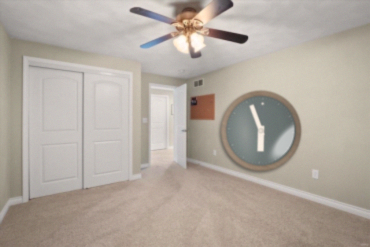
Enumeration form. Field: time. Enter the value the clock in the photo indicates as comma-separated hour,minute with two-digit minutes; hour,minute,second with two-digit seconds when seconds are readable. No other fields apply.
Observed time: 5,56
